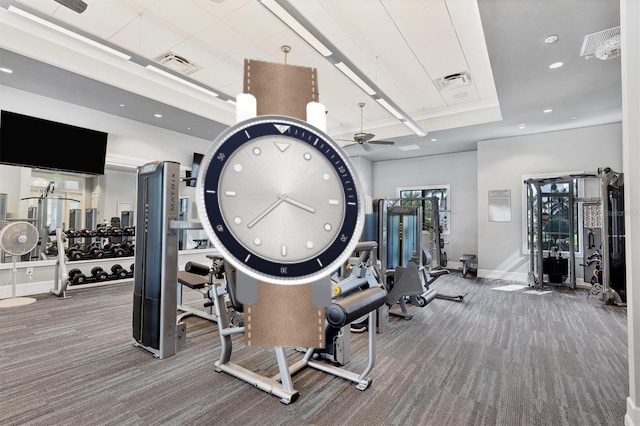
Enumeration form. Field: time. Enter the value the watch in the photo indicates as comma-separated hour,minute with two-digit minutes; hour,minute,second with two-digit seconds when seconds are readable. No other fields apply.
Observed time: 3,38
